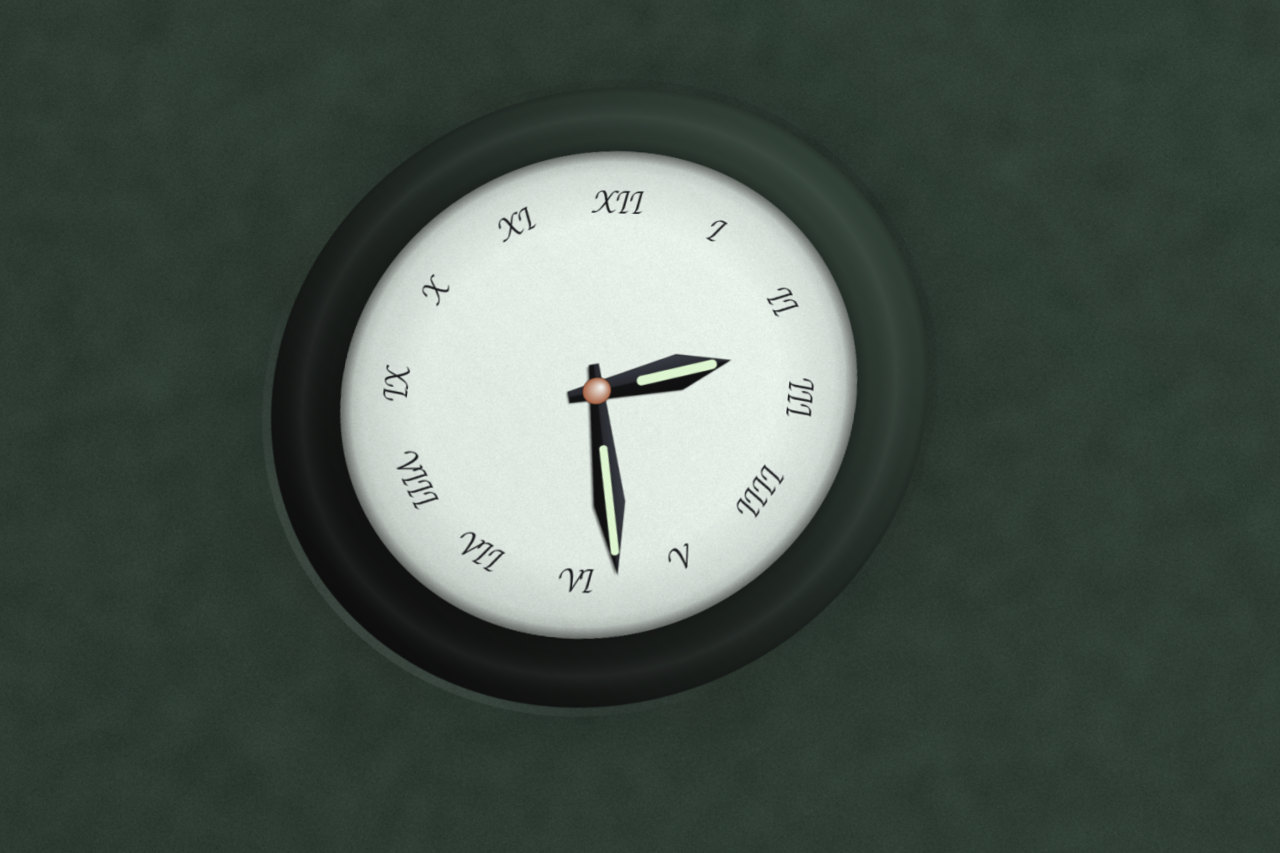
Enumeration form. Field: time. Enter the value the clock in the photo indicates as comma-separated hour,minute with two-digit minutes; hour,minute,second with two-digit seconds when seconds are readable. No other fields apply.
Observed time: 2,28
